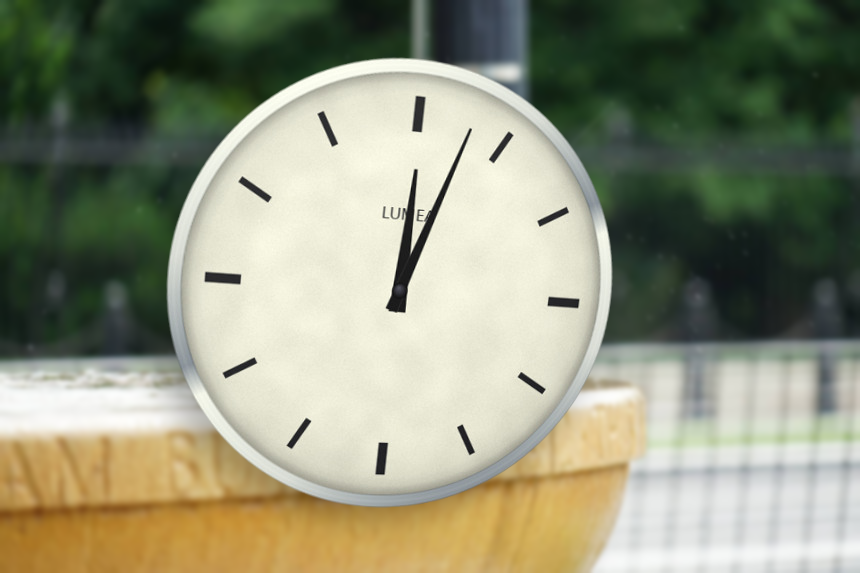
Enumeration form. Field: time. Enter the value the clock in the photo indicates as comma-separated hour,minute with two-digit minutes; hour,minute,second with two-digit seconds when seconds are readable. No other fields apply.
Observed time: 12,03
